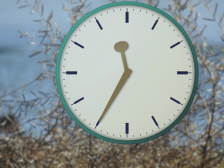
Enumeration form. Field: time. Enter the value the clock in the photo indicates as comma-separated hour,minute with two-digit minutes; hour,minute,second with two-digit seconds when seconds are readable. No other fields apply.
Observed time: 11,35
